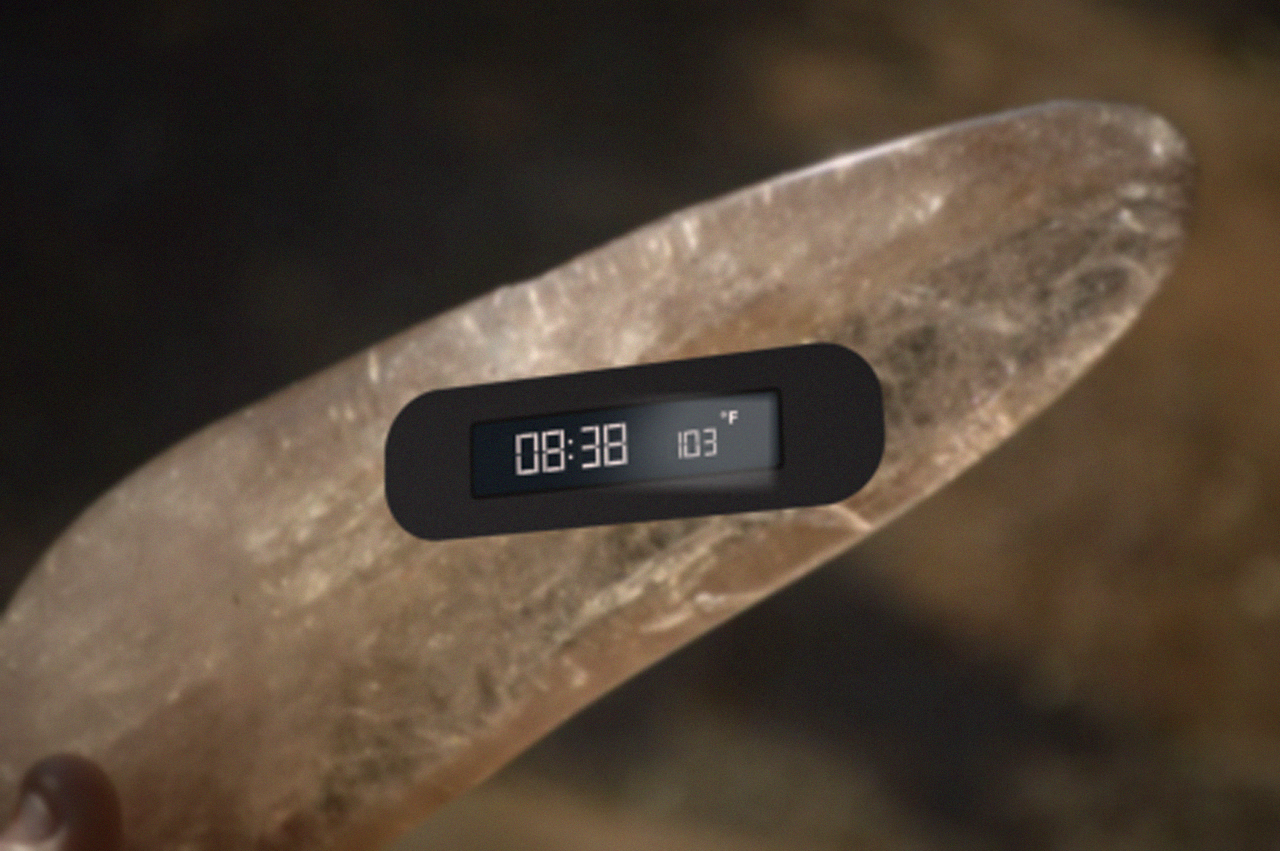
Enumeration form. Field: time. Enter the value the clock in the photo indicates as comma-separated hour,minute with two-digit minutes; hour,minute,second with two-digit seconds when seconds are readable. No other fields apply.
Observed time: 8,38
